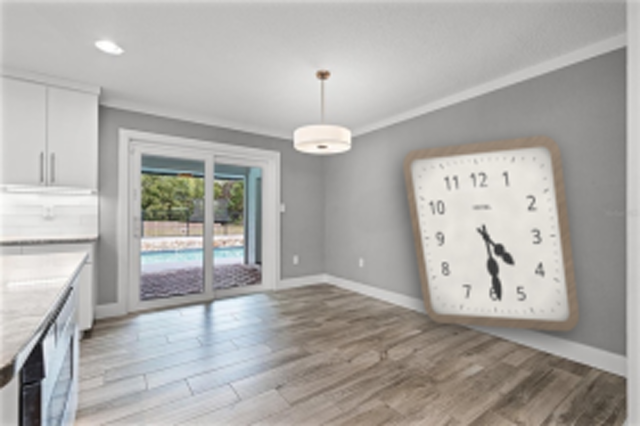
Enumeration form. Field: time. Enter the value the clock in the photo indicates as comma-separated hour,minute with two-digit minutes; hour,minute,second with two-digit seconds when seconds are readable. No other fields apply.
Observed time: 4,29
